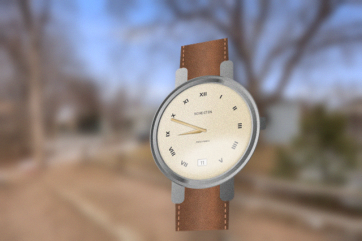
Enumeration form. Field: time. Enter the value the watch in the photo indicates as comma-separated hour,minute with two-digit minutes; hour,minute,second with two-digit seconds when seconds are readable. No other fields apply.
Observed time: 8,49
